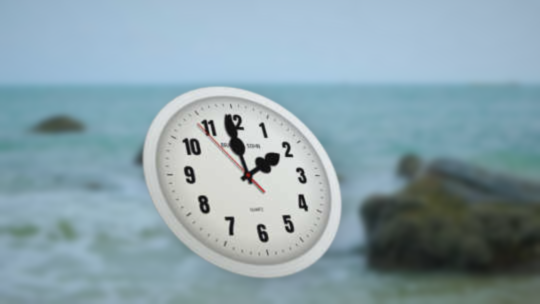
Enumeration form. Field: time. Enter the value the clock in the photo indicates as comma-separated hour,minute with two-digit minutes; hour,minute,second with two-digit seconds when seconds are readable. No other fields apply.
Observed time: 1,58,54
